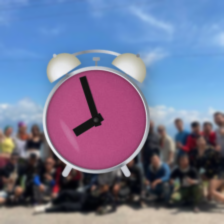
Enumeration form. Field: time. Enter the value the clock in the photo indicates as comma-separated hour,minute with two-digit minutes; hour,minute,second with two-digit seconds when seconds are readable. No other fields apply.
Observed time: 7,57
